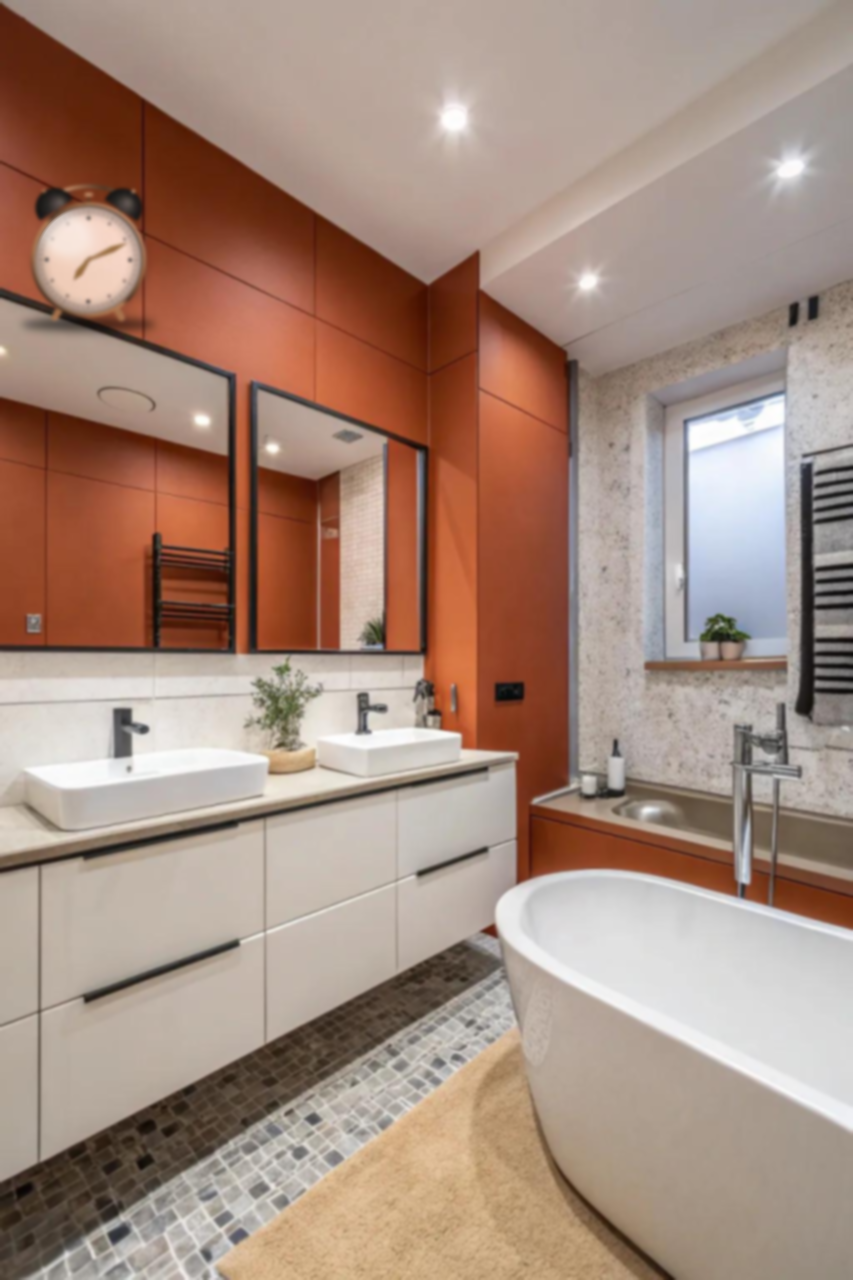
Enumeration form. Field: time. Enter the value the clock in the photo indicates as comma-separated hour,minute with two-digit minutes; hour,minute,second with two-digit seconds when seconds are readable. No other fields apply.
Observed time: 7,11
